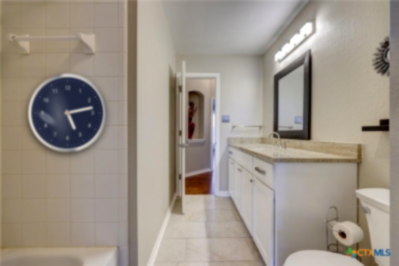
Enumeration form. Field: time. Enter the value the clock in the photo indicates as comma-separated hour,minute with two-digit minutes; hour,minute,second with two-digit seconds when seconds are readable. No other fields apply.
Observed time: 5,13
